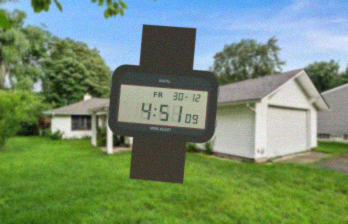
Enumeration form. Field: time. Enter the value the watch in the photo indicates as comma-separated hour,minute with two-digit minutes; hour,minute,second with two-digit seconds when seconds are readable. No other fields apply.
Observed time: 4,51,09
